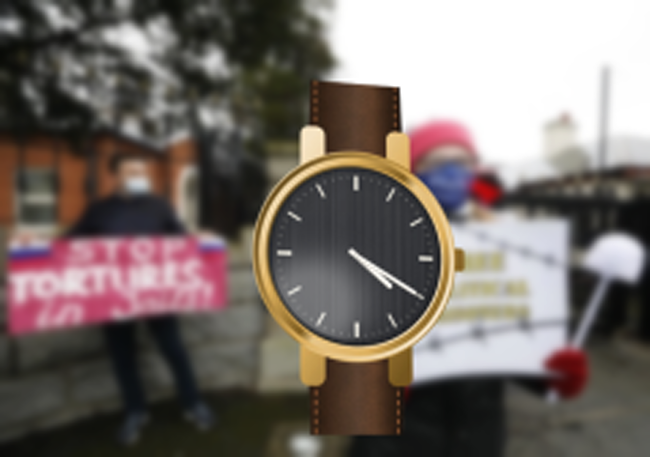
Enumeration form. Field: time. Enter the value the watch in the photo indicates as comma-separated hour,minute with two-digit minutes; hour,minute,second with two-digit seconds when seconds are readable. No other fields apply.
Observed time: 4,20
